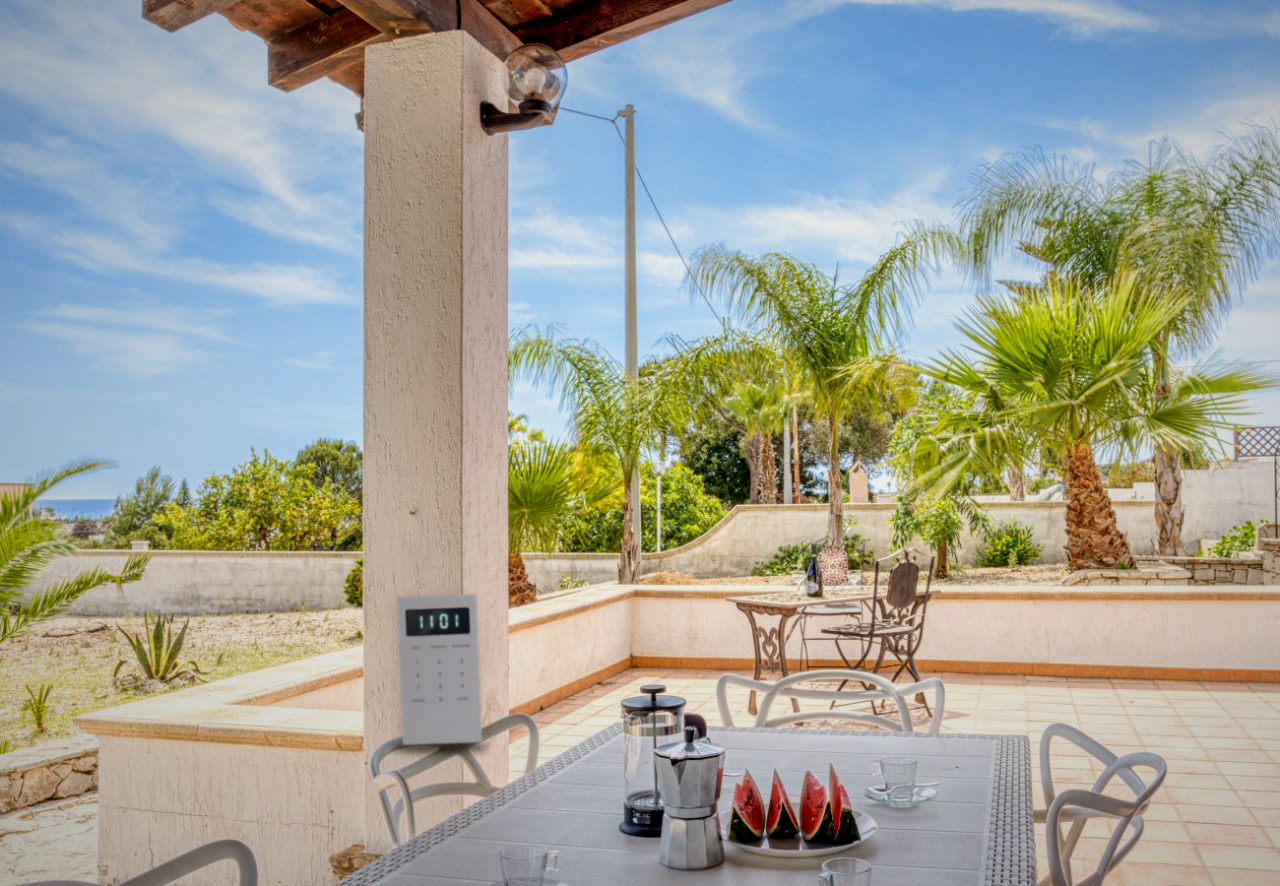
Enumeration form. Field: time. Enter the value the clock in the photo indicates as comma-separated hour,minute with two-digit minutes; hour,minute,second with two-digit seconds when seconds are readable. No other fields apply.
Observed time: 11,01
